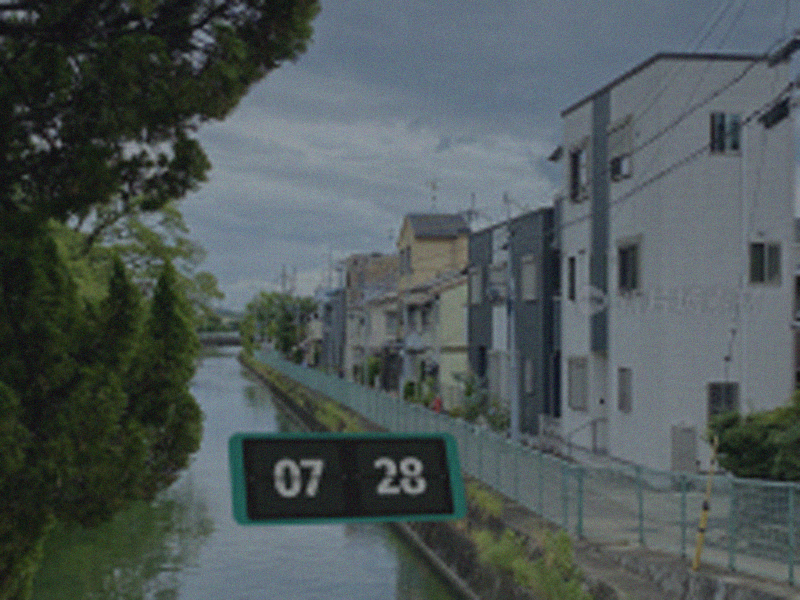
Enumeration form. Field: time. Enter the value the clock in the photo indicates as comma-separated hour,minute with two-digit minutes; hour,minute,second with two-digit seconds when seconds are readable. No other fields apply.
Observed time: 7,28
